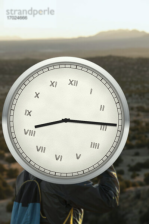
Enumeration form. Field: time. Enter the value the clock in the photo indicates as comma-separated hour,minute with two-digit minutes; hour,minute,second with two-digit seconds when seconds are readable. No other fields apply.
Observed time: 8,14
